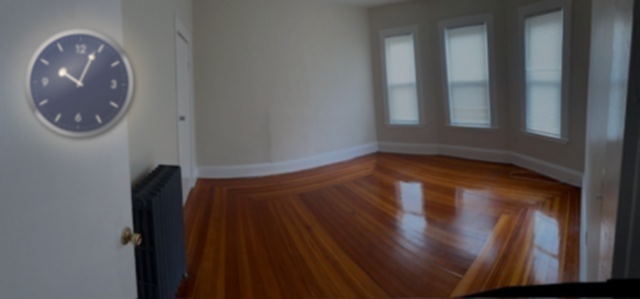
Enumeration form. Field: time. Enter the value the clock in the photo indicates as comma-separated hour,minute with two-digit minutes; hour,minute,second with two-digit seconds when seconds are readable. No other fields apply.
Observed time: 10,04
